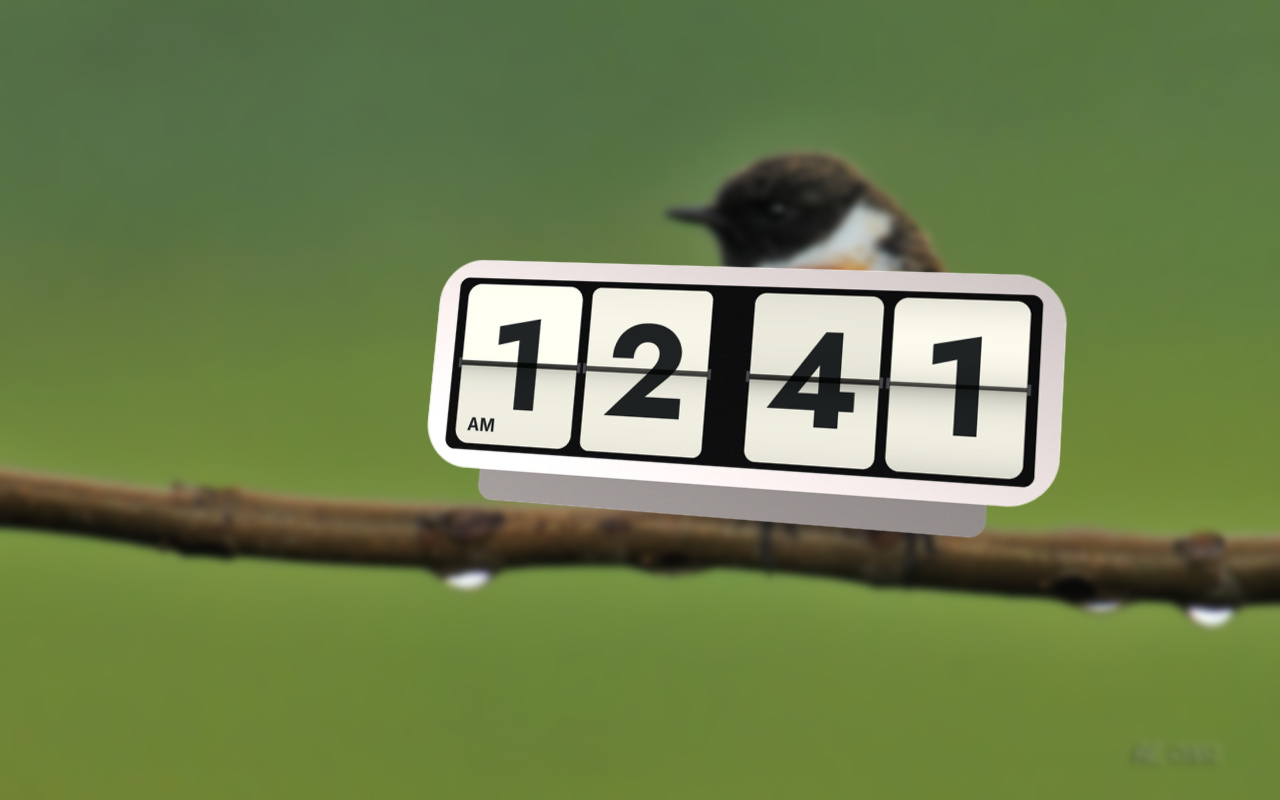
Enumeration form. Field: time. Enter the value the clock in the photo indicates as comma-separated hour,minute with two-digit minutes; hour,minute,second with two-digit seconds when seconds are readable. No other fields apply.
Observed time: 12,41
